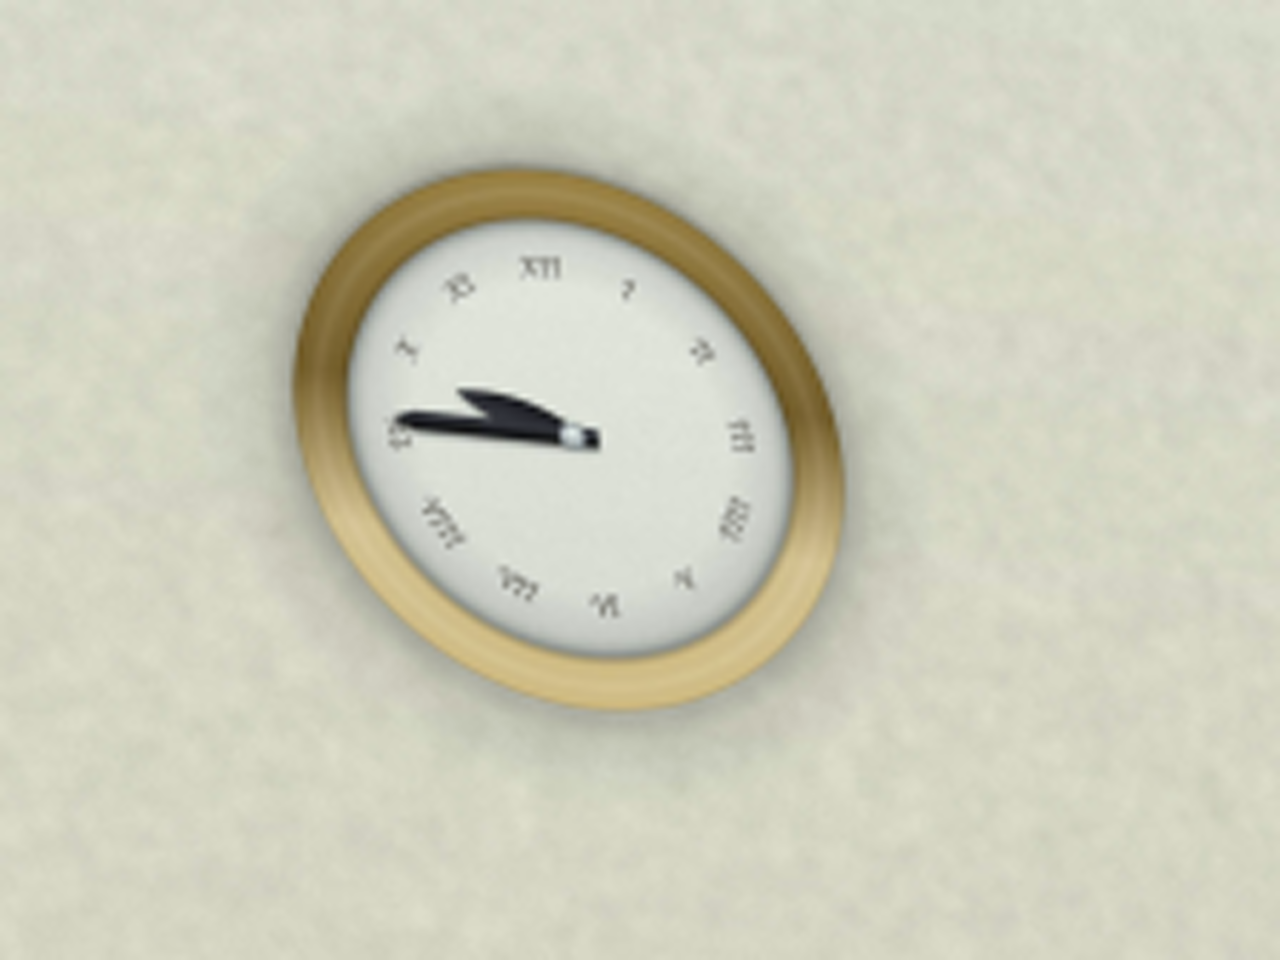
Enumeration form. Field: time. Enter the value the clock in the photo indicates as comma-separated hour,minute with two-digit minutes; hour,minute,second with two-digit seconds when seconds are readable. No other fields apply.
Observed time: 9,46
